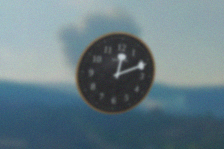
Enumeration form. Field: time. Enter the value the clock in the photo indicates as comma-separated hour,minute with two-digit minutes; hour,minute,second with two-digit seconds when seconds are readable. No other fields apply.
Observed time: 12,11
